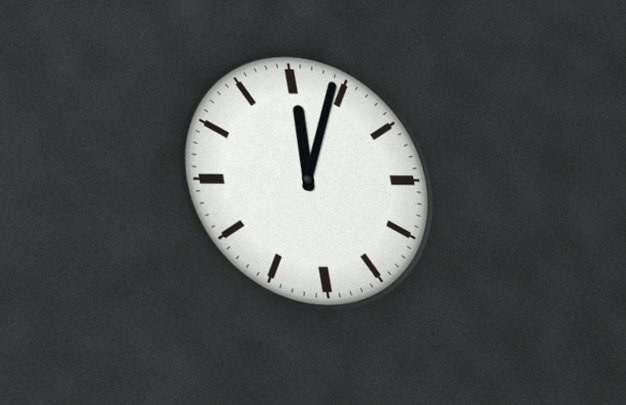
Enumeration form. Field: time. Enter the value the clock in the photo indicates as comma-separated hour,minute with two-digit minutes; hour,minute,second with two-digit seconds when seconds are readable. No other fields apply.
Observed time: 12,04
